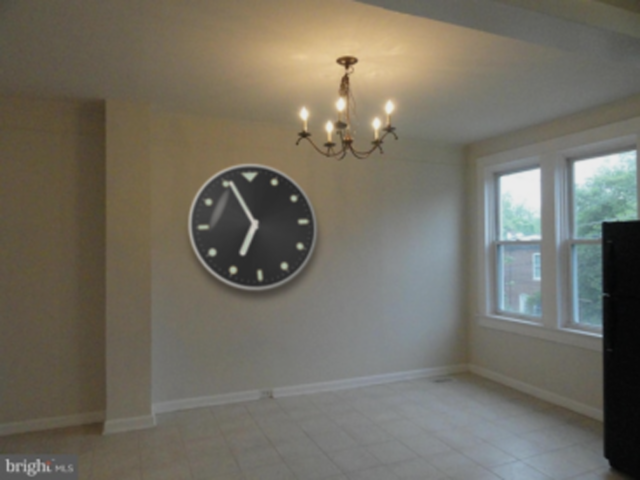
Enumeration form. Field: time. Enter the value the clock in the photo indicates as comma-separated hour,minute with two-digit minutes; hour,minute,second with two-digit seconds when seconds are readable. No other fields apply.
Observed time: 6,56
